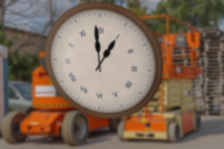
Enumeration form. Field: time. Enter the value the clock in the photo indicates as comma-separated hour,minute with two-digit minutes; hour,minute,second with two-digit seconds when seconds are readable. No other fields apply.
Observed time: 12,59
